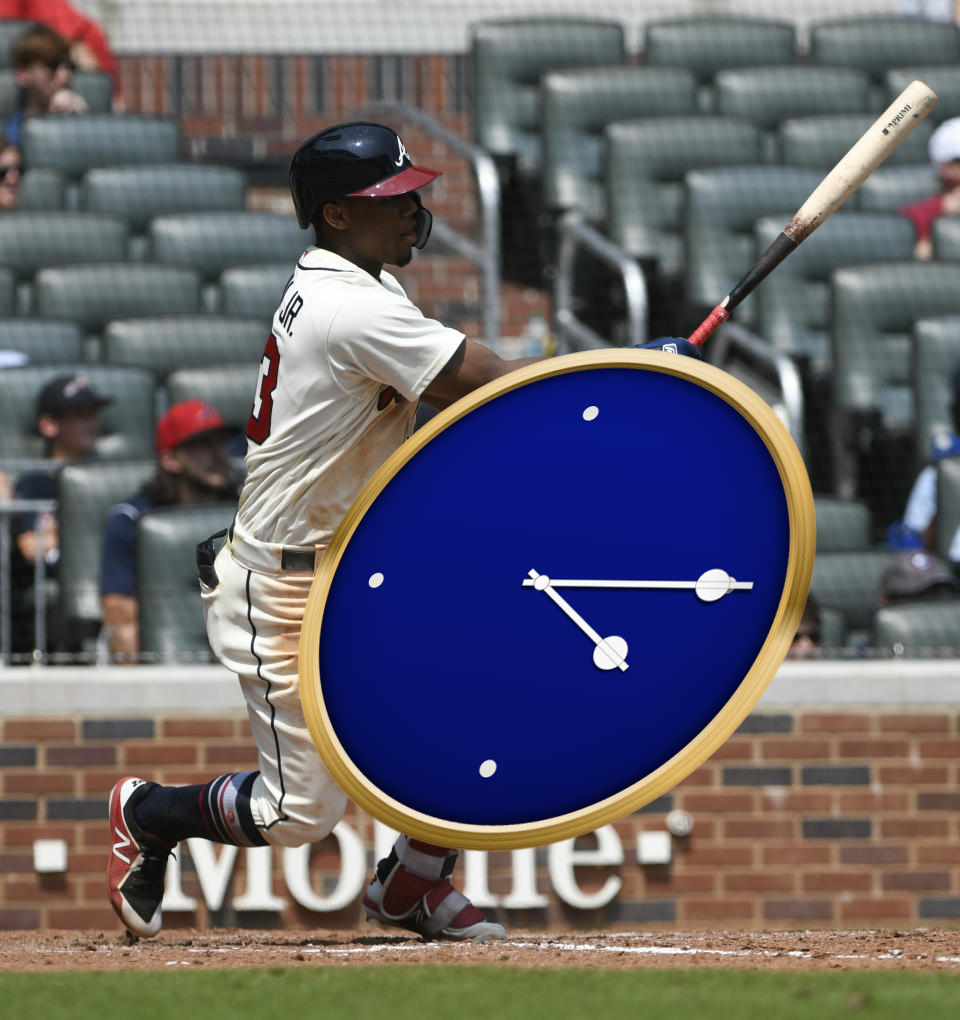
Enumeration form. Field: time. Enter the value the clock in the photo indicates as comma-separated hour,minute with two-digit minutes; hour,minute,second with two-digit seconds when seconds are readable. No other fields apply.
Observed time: 4,15
